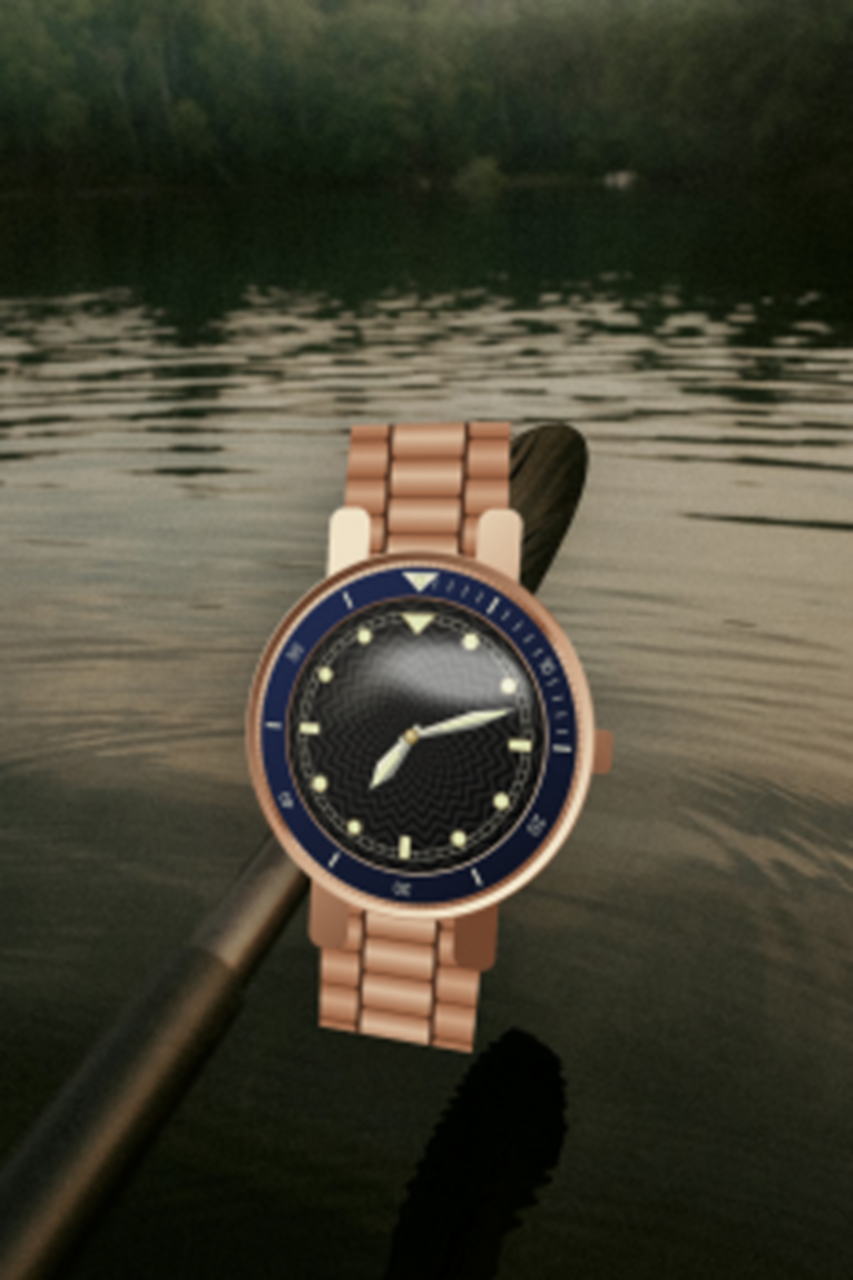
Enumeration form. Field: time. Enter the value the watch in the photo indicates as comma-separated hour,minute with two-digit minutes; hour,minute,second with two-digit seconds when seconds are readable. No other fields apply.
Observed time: 7,12
